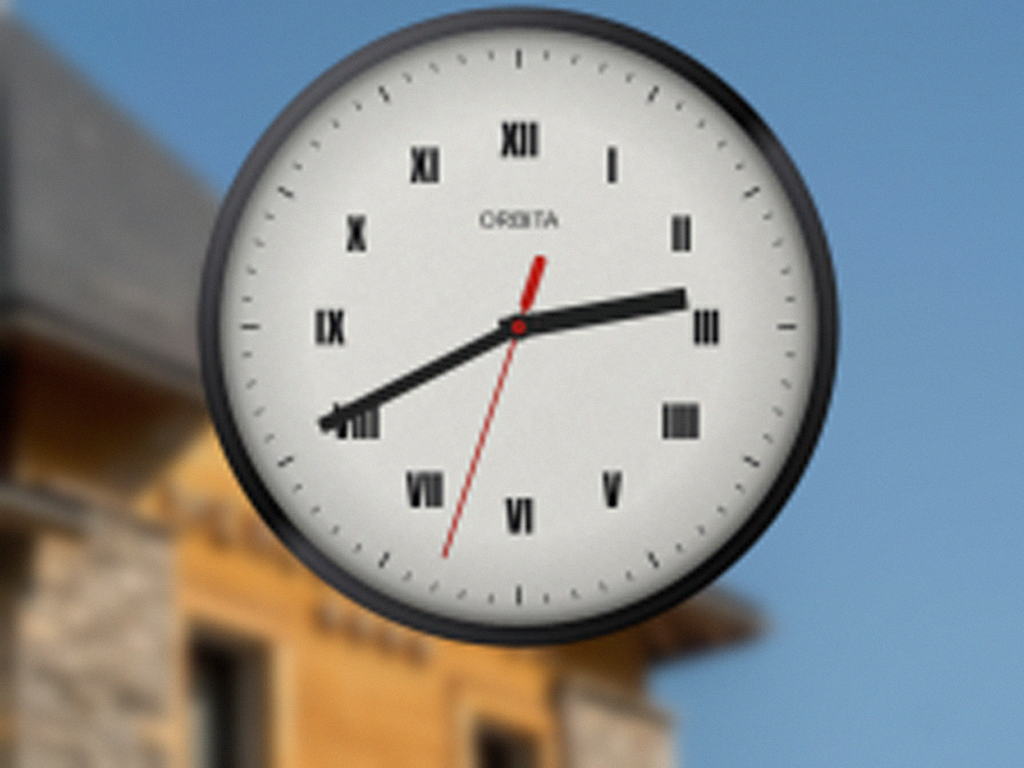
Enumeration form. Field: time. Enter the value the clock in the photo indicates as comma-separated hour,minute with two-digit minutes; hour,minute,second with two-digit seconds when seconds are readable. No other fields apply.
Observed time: 2,40,33
